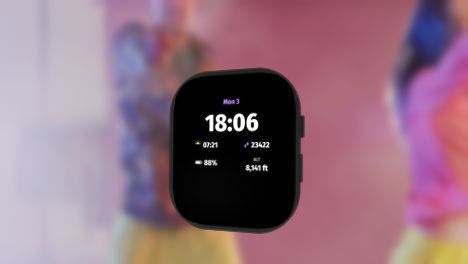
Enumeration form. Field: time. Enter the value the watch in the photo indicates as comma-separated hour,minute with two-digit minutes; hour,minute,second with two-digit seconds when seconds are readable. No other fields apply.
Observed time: 18,06
